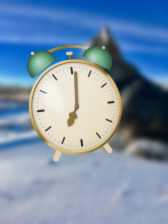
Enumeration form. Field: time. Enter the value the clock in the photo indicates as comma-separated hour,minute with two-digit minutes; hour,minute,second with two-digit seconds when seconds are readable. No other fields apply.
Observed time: 7,01
